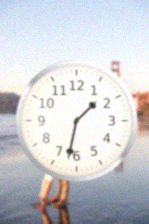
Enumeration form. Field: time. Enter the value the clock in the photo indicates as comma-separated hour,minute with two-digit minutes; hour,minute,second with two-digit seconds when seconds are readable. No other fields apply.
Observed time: 1,32
